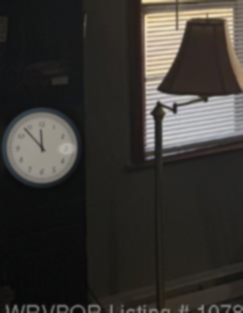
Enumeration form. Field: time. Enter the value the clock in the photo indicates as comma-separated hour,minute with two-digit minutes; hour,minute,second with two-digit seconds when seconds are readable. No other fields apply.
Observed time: 11,53
